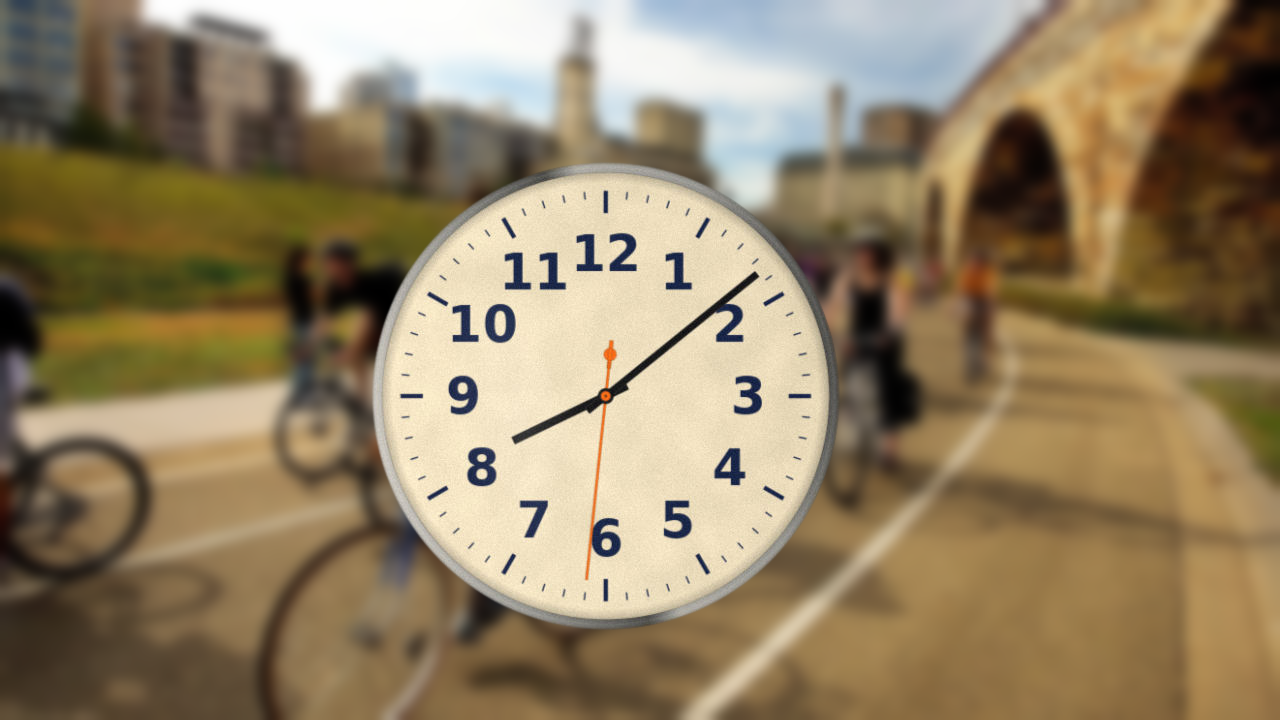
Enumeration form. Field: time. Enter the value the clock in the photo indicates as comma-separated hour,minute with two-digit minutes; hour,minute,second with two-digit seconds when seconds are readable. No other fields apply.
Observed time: 8,08,31
